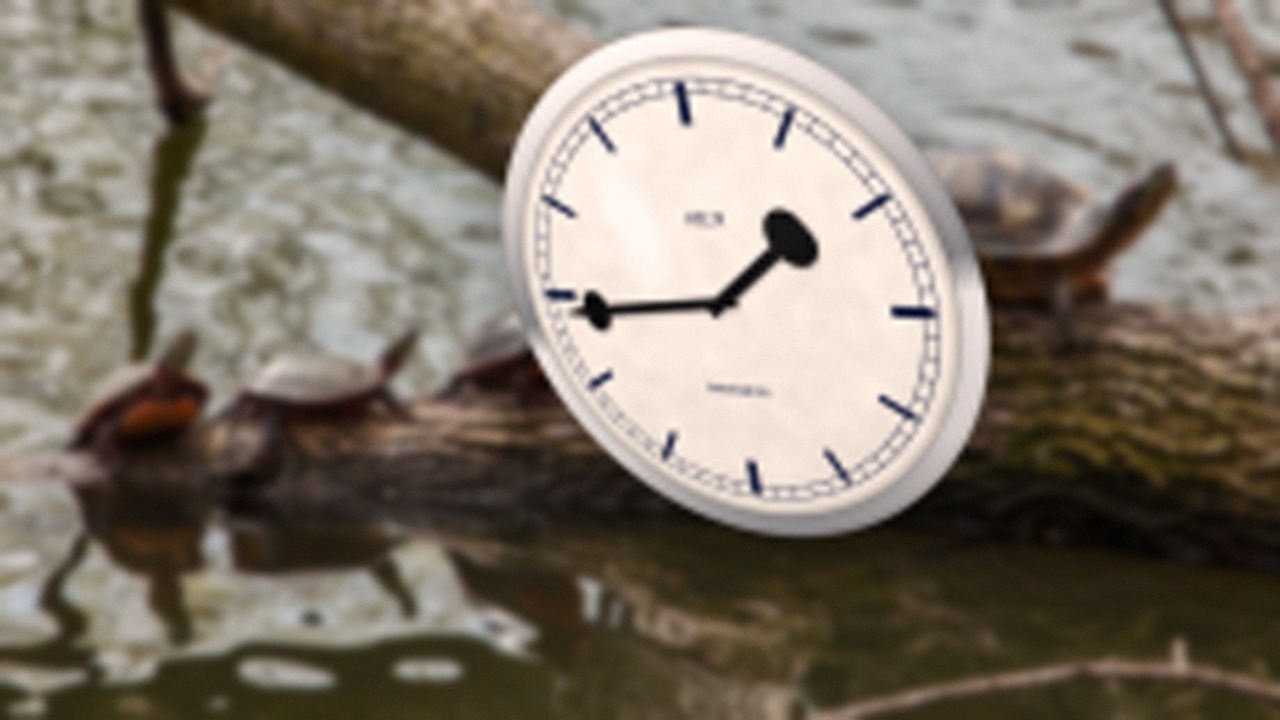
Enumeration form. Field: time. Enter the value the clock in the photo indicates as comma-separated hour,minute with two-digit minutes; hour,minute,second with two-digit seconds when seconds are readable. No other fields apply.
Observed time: 1,44
